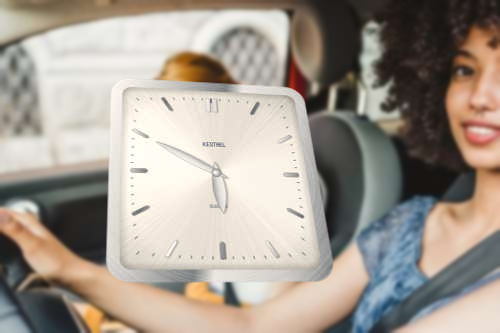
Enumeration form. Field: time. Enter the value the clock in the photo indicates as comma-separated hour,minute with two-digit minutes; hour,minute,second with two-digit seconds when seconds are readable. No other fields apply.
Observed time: 5,50
